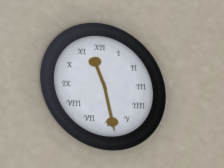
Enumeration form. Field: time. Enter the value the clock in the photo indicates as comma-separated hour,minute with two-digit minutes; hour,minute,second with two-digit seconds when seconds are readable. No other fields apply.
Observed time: 11,29
